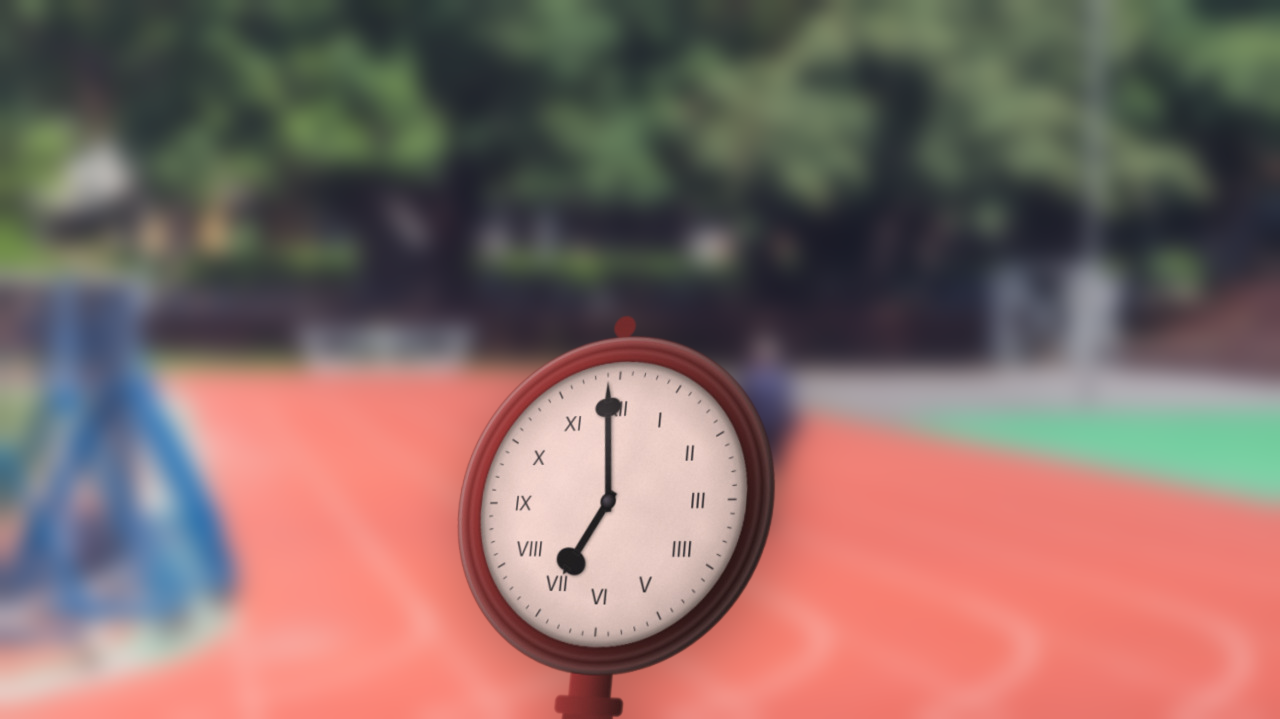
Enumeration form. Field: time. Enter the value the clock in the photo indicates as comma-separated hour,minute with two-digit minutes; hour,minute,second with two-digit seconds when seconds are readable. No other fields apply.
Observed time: 6,59
